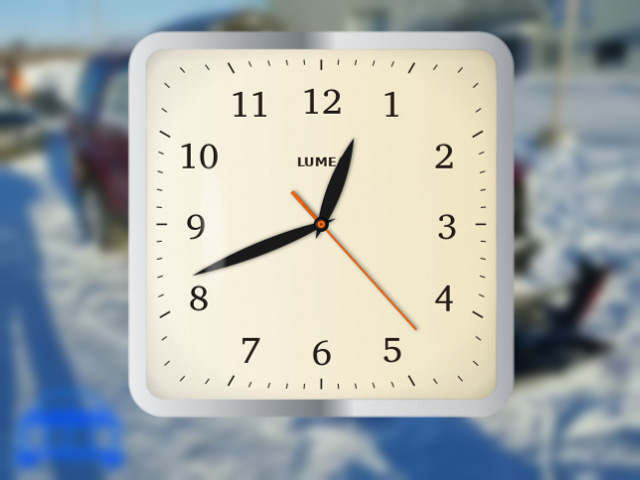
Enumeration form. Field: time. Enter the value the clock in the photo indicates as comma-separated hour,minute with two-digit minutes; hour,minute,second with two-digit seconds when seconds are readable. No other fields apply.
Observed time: 12,41,23
